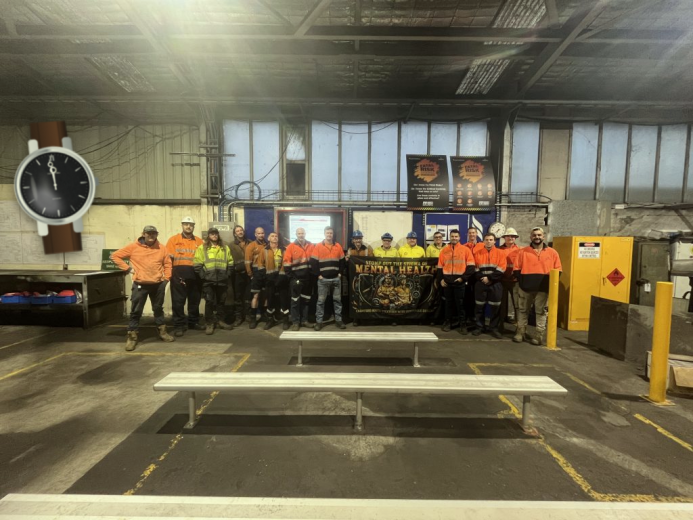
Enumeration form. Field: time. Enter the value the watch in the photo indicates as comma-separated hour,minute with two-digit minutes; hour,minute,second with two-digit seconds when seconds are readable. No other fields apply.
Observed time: 11,59
